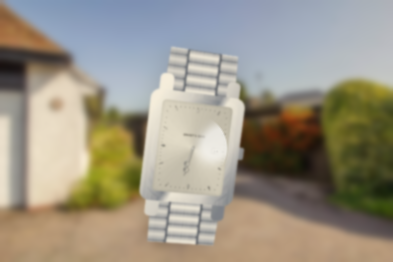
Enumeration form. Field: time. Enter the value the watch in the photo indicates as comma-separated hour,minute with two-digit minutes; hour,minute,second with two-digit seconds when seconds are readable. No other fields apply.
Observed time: 6,32
